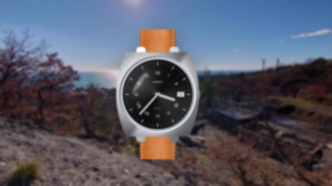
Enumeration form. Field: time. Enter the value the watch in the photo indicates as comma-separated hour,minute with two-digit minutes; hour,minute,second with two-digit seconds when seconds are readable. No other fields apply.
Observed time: 3,37
